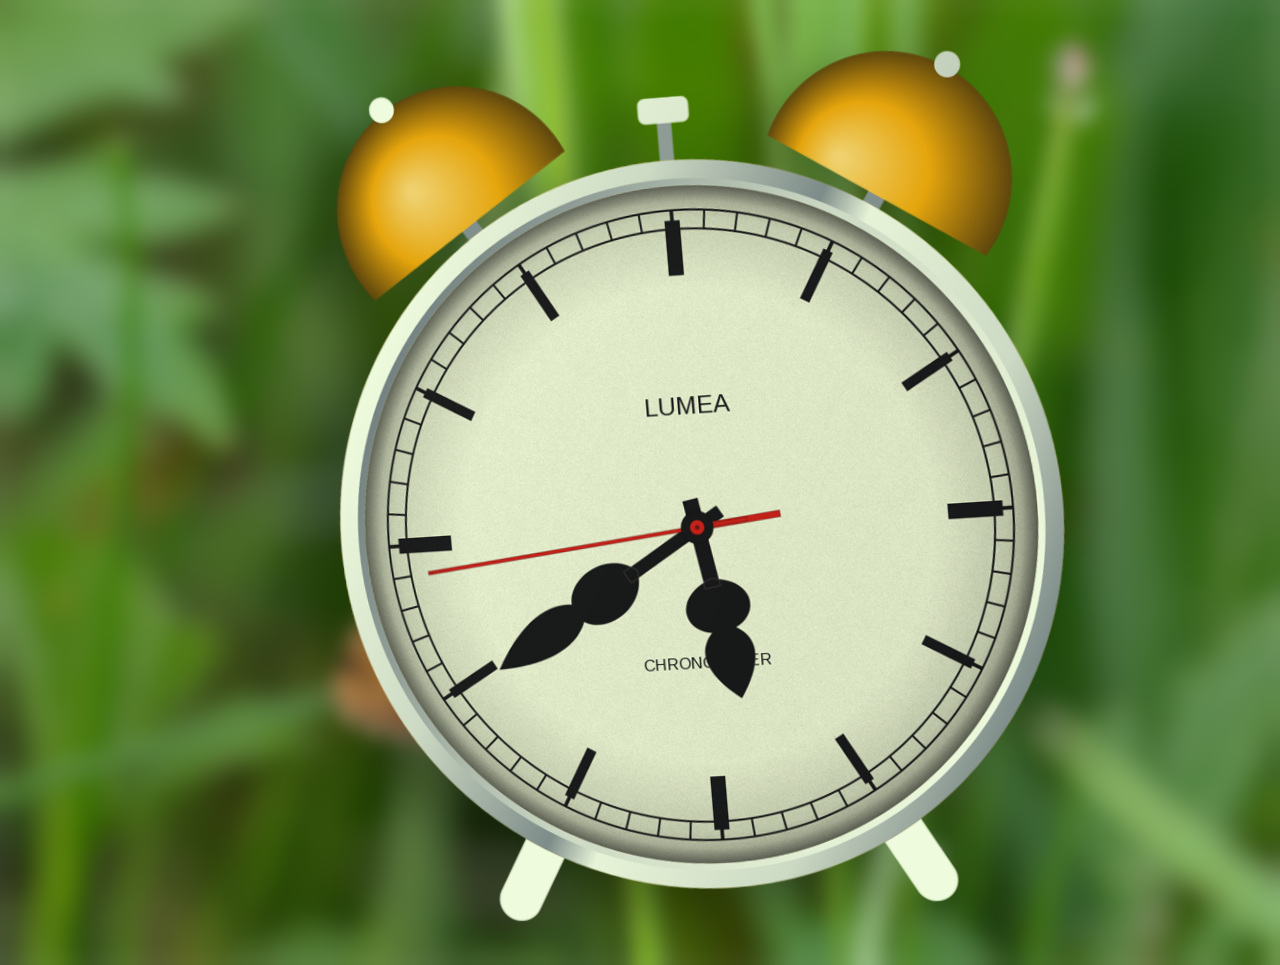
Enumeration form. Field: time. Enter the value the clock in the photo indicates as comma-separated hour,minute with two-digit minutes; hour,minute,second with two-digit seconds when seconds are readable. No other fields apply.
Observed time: 5,39,44
